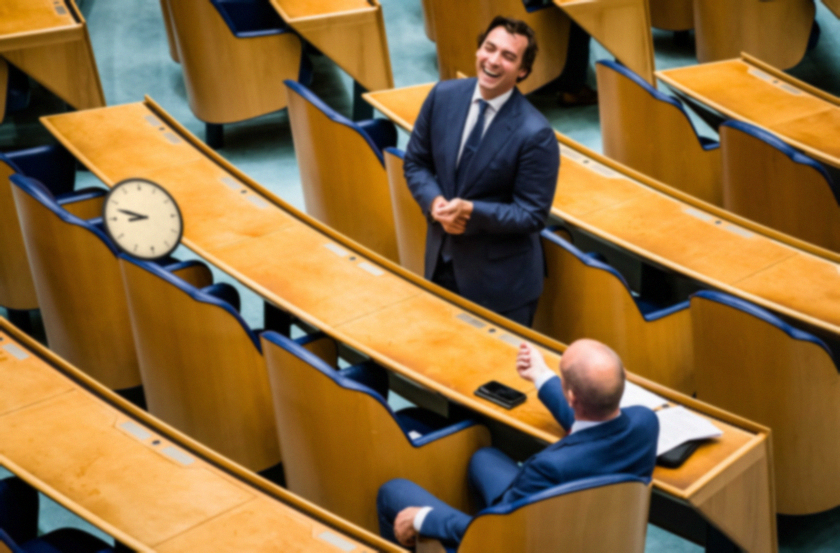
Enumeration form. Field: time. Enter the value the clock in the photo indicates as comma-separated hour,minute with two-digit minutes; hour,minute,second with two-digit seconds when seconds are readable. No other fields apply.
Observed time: 8,48
